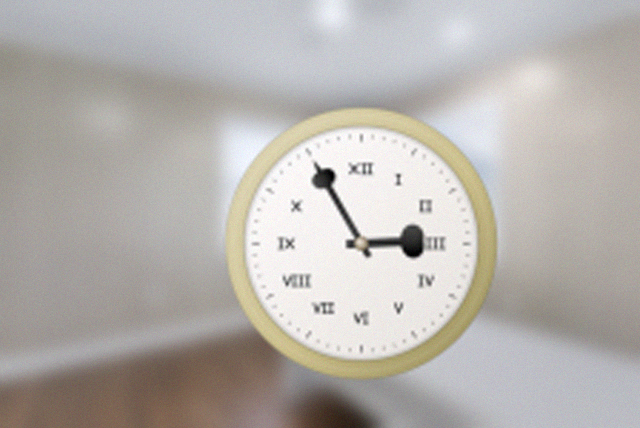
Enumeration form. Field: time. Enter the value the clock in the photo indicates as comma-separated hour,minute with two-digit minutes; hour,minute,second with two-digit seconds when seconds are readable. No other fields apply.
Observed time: 2,55
